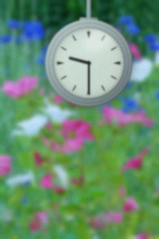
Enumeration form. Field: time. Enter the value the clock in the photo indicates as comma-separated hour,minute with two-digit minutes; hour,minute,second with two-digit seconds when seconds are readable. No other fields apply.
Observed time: 9,30
